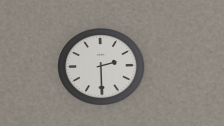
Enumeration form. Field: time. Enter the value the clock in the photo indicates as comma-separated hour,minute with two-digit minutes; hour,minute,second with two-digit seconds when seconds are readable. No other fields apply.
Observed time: 2,30
